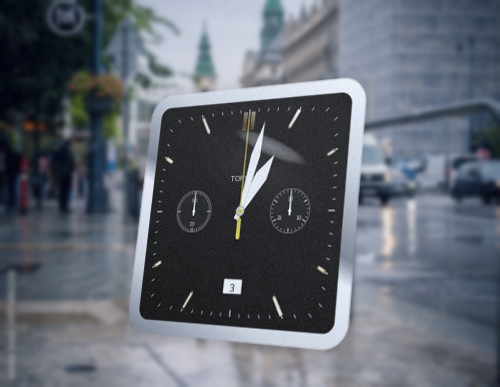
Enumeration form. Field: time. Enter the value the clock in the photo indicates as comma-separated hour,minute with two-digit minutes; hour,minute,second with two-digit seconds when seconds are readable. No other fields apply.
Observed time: 1,02
